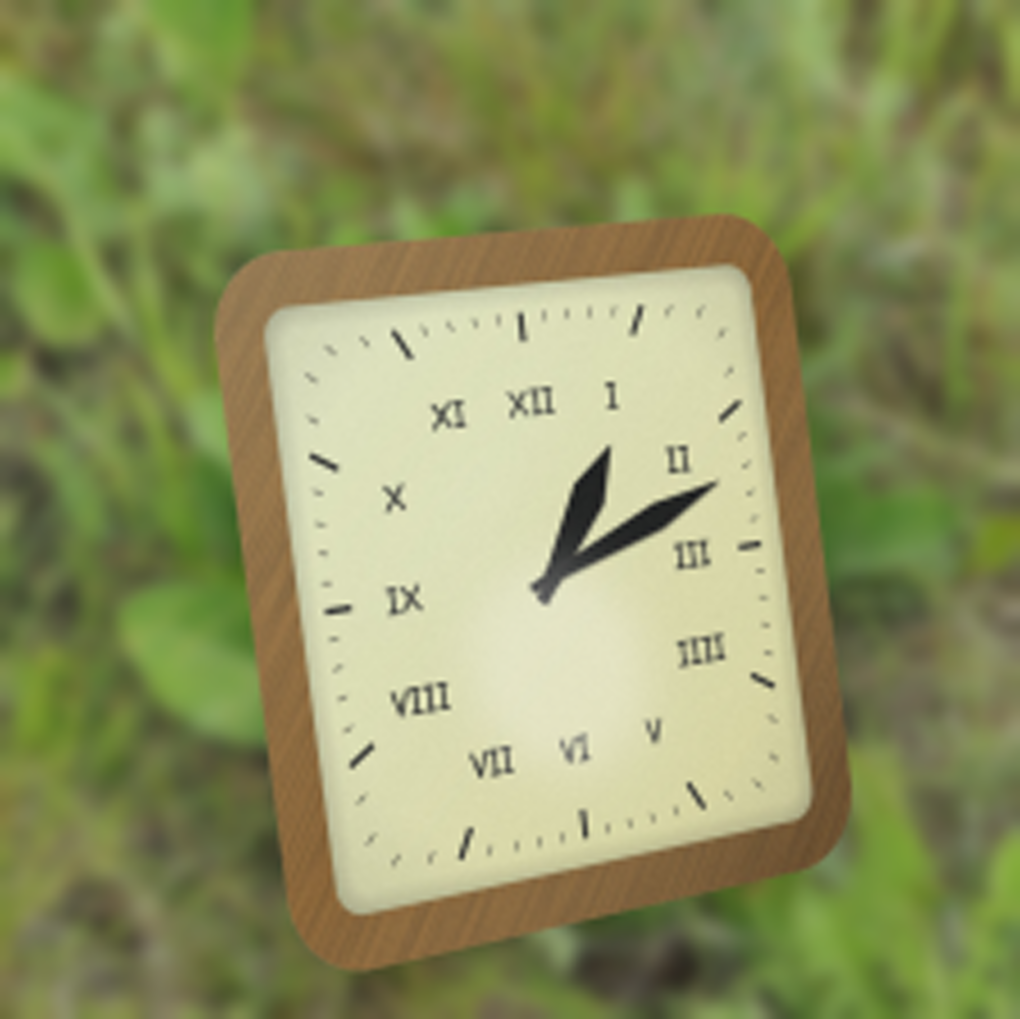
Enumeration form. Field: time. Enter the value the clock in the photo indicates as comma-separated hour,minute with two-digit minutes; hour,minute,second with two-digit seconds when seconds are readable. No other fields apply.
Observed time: 1,12
